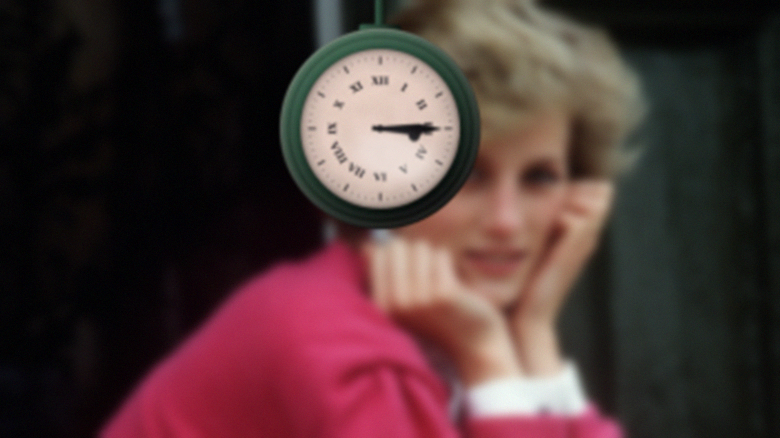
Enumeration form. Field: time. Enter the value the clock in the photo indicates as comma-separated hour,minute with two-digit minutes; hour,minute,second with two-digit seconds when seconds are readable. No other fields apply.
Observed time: 3,15
